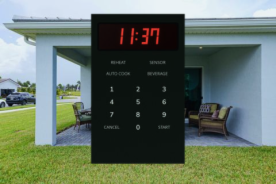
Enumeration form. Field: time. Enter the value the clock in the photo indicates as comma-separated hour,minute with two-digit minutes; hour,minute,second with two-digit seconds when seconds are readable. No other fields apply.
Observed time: 11,37
